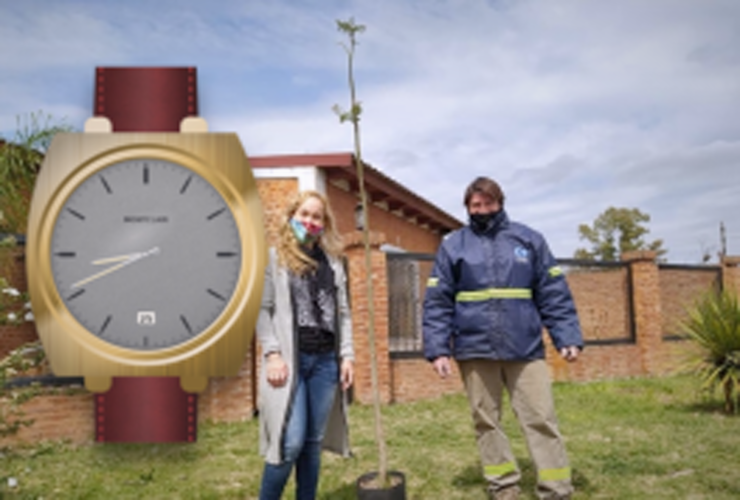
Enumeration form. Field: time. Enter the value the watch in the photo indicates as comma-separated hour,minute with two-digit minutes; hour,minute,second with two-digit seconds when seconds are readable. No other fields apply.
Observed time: 8,41
